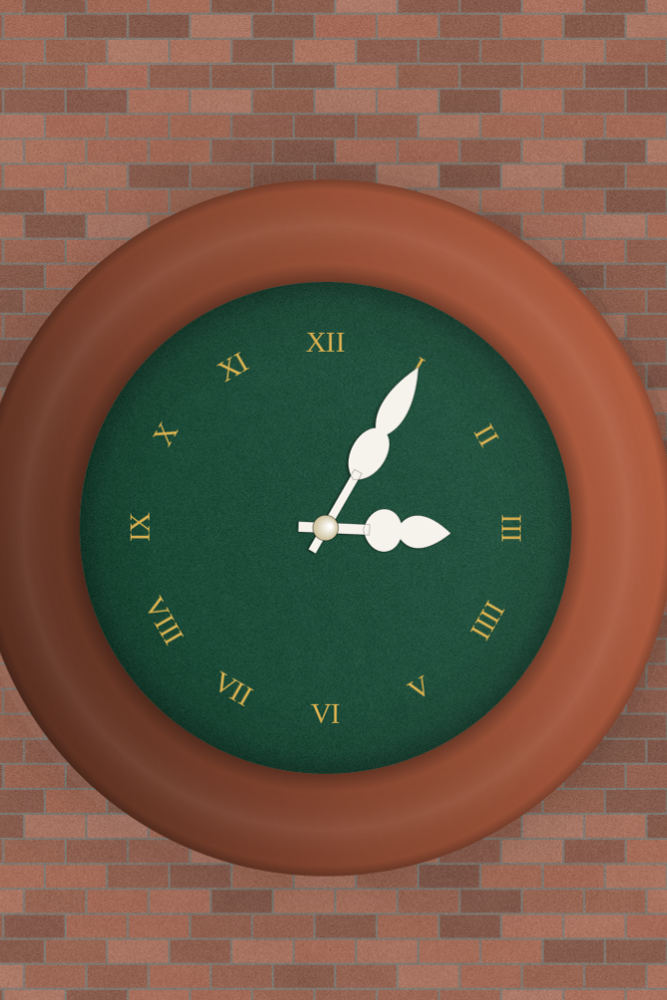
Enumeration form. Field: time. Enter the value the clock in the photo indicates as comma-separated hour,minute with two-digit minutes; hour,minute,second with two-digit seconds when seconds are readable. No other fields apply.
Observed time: 3,05
